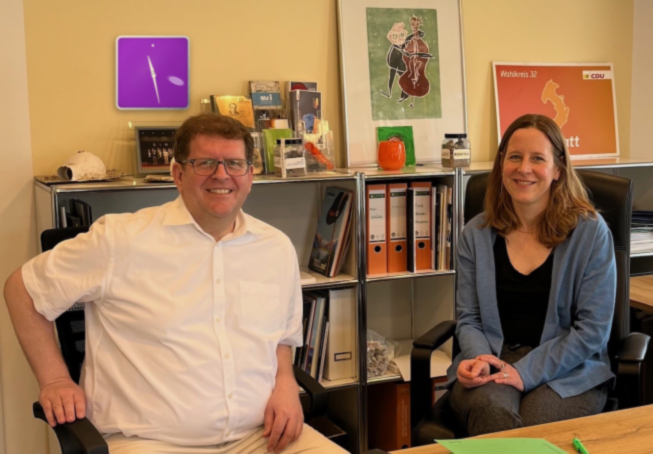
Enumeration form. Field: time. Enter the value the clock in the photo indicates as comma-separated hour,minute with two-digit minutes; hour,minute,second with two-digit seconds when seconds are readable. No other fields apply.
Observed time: 11,28
